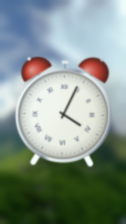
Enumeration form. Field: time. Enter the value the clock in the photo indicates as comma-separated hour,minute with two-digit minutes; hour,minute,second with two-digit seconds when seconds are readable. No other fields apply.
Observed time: 4,04
